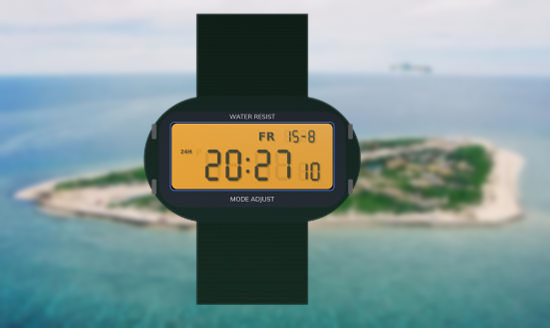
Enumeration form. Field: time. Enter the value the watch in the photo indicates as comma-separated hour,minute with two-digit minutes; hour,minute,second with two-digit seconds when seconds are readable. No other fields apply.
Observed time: 20,27,10
